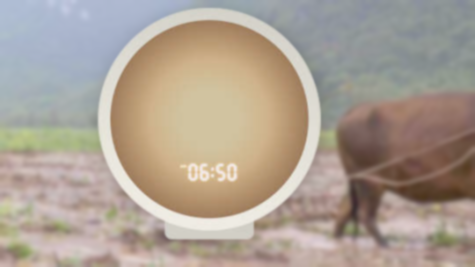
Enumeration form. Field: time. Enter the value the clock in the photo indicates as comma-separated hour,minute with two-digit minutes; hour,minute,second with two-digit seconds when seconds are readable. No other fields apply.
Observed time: 6,50
